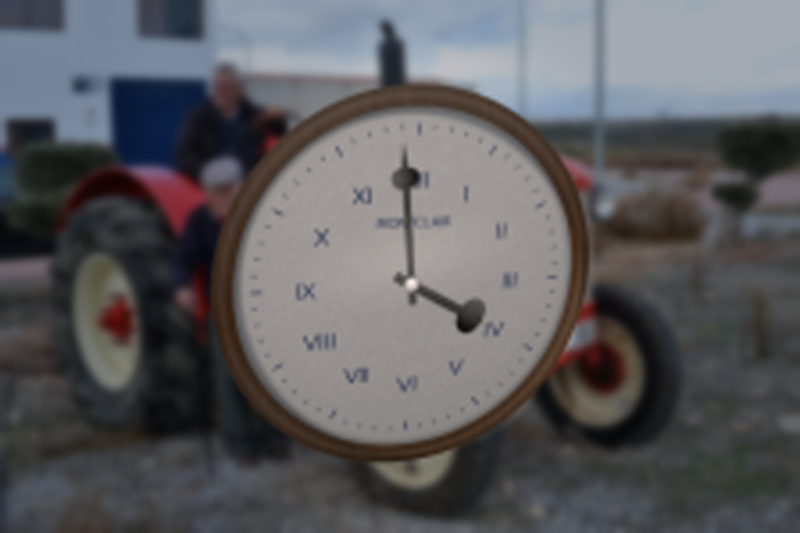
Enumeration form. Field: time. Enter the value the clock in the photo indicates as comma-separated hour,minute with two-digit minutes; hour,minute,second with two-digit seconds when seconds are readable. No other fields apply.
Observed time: 3,59
